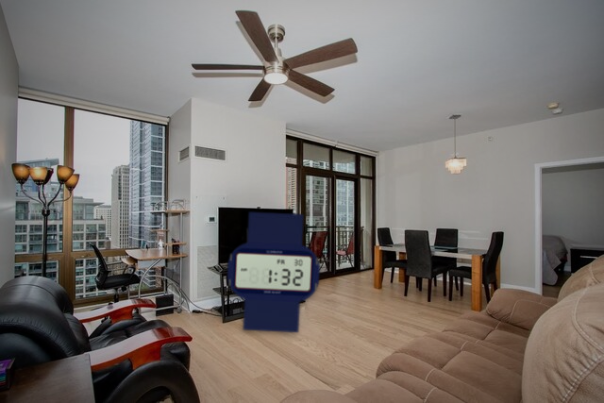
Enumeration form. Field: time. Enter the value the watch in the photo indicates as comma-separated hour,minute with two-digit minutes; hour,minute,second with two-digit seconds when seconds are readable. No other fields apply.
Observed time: 1,32
